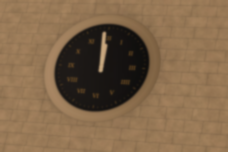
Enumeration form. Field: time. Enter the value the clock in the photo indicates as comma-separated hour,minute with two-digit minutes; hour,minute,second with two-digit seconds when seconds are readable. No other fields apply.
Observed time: 11,59
